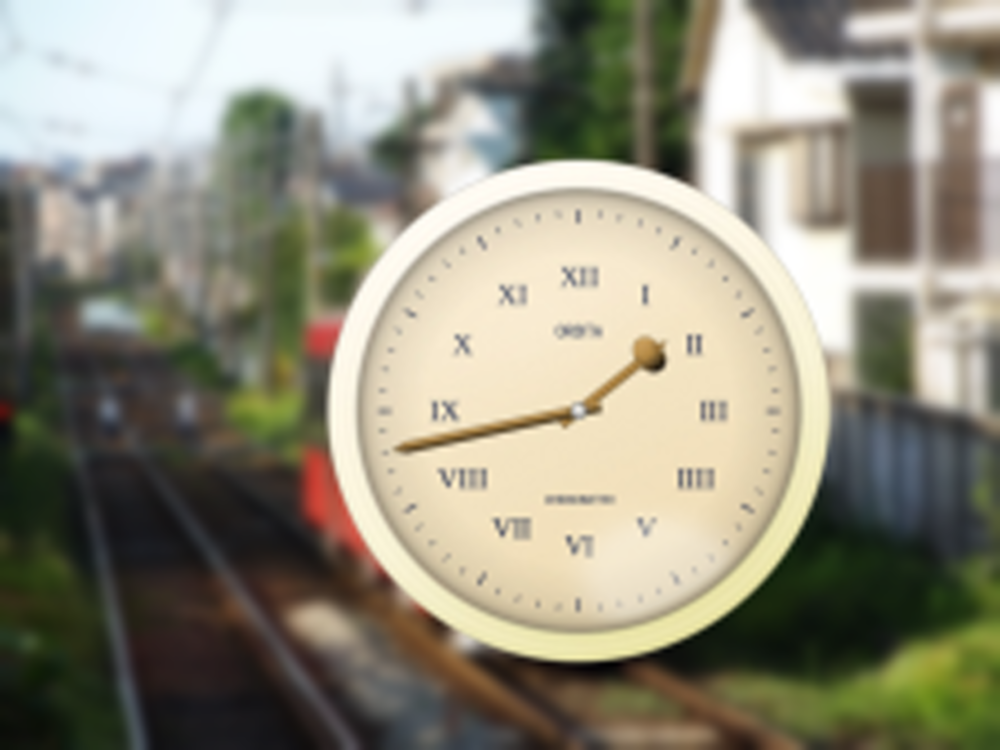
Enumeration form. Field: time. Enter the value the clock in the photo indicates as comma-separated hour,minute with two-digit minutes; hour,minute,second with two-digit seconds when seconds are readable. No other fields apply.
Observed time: 1,43
